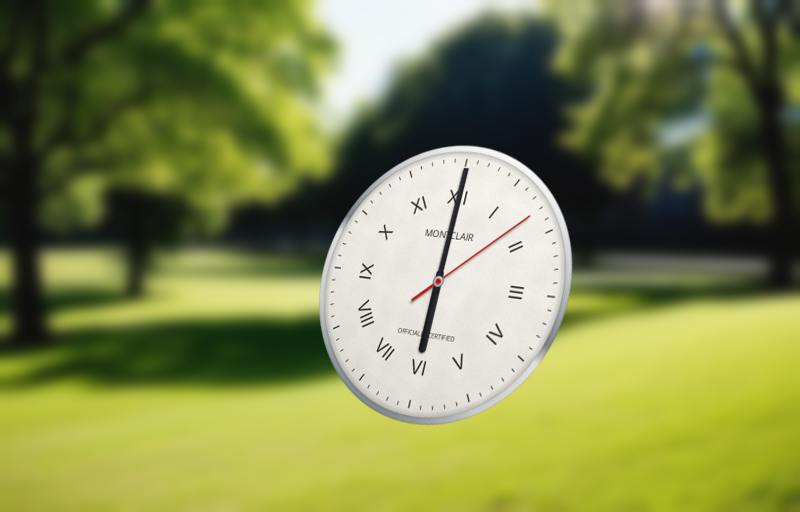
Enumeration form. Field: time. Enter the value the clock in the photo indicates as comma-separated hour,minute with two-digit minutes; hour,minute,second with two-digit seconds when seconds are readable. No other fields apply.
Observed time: 6,00,08
